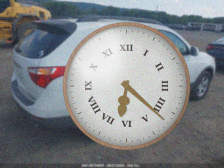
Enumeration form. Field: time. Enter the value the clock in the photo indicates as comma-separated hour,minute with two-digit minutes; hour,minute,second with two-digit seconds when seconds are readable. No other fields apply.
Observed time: 6,22
